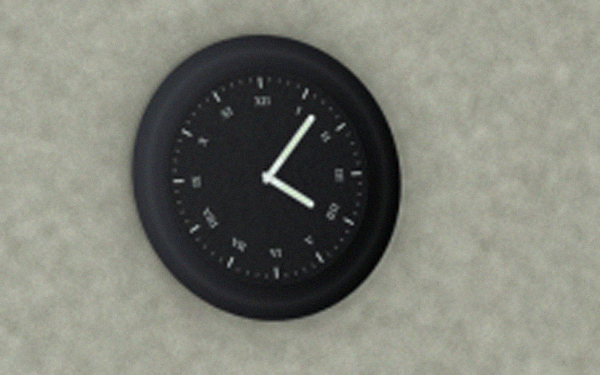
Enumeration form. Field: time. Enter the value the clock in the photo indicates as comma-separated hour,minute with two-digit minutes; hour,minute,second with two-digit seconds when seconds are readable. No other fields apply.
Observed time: 4,07
